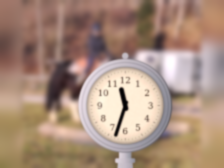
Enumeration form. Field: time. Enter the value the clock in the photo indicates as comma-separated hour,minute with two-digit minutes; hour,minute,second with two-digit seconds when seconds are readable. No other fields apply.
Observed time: 11,33
